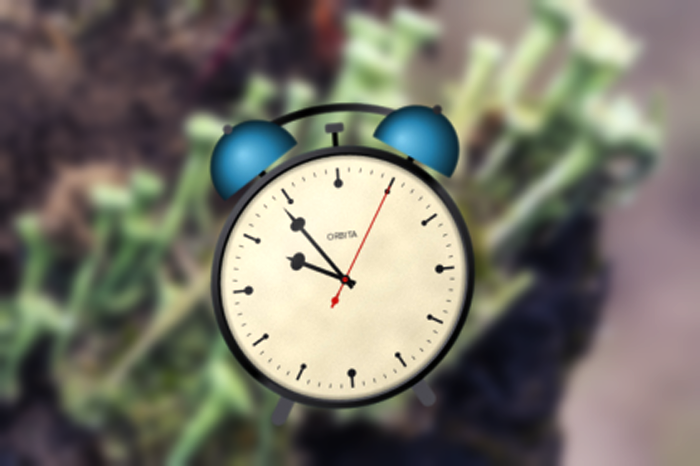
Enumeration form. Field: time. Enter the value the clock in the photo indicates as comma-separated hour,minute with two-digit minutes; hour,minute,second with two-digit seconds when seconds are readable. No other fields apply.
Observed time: 9,54,05
